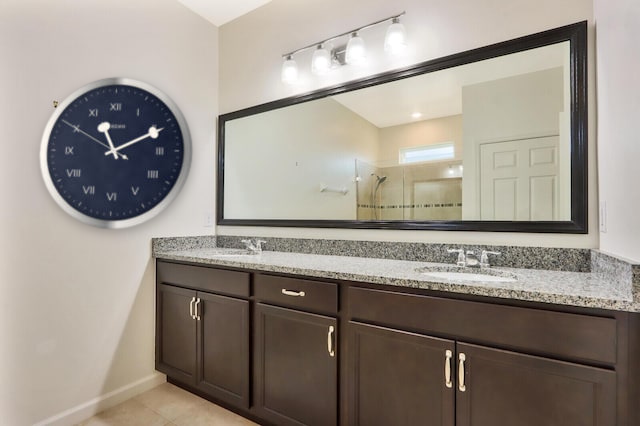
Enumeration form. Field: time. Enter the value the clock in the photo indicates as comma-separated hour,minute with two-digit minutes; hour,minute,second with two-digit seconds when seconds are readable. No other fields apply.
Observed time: 11,10,50
